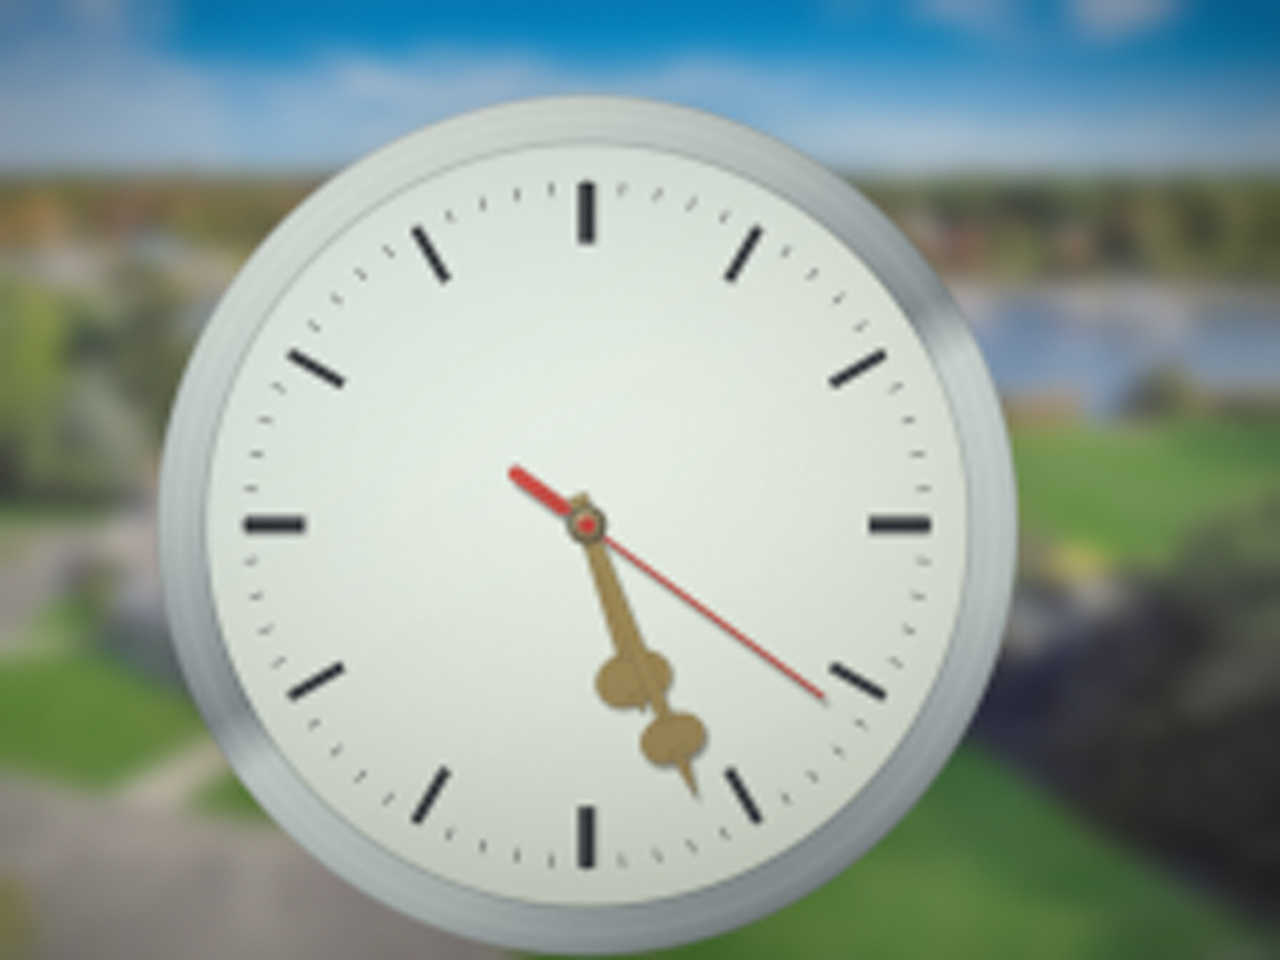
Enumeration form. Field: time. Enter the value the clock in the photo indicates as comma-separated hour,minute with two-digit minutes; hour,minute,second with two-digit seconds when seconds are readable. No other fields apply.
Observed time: 5,26,21
